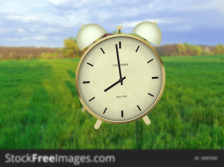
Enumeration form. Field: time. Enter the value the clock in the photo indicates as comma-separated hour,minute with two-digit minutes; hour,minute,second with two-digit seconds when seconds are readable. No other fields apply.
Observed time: 7,59
